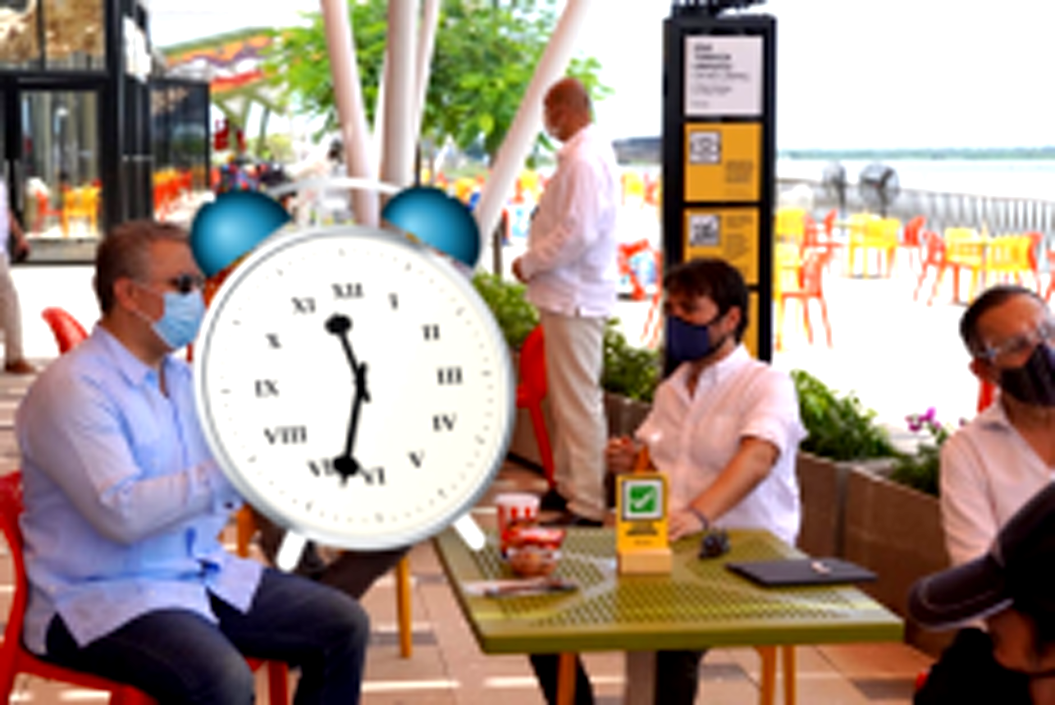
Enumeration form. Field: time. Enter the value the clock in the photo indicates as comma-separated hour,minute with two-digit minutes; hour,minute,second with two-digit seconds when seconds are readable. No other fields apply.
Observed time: 11,33
